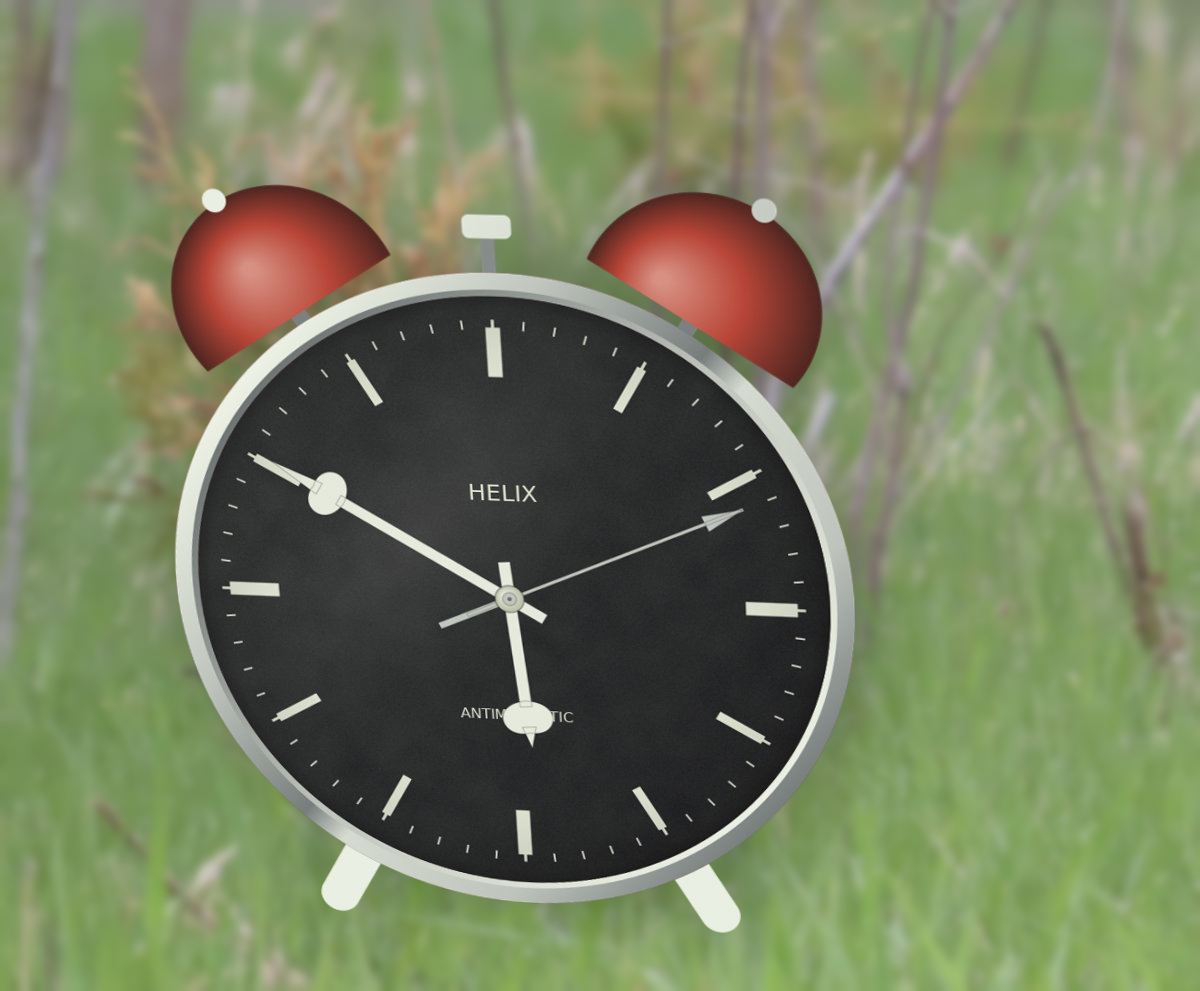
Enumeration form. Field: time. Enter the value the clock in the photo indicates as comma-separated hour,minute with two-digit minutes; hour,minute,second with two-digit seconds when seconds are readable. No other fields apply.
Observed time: 5,50,11
